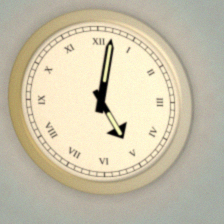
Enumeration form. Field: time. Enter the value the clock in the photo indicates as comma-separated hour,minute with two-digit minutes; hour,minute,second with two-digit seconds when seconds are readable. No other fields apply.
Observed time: 5,02
